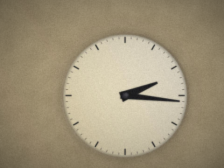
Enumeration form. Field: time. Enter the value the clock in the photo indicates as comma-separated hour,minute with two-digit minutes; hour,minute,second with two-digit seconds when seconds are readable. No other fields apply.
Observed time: 2,16
